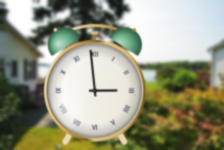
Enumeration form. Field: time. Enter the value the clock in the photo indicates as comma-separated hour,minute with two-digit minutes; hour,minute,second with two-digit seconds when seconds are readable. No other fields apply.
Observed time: 2,59
